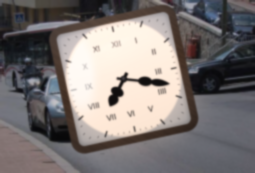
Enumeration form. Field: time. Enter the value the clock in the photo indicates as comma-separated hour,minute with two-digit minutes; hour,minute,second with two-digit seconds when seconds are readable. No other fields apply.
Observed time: 7,18
